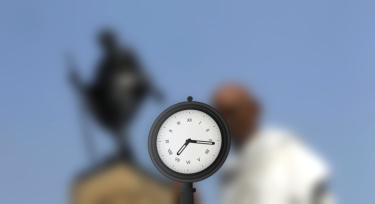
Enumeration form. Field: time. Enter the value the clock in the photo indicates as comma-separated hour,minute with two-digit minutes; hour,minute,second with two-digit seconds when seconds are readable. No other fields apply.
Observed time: 7,16
